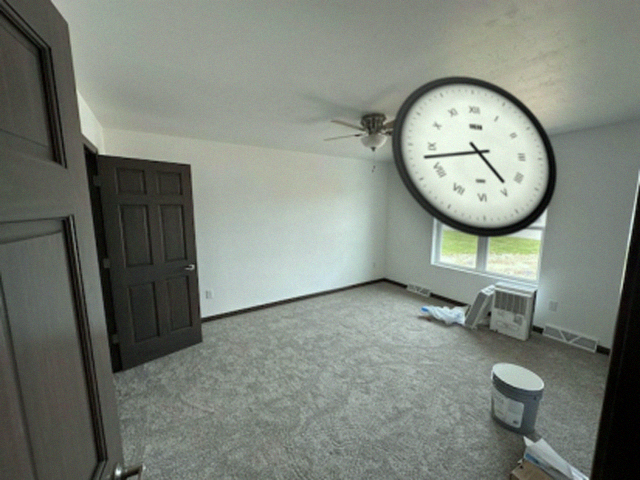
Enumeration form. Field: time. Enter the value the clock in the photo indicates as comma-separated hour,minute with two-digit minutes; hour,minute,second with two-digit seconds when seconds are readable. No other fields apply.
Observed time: 4,43
